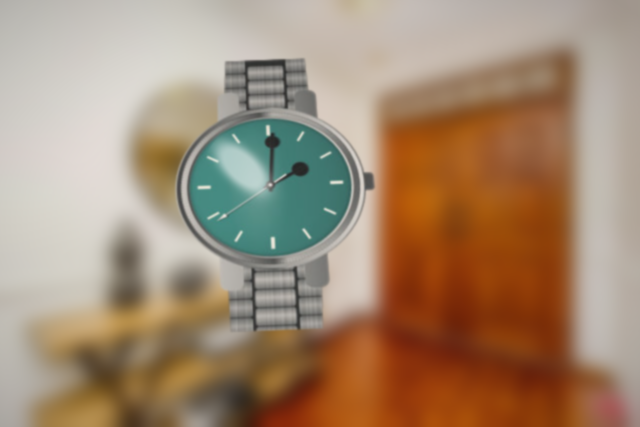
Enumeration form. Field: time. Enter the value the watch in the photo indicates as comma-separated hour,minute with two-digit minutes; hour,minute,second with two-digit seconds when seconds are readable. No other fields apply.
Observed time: 2,00,39
